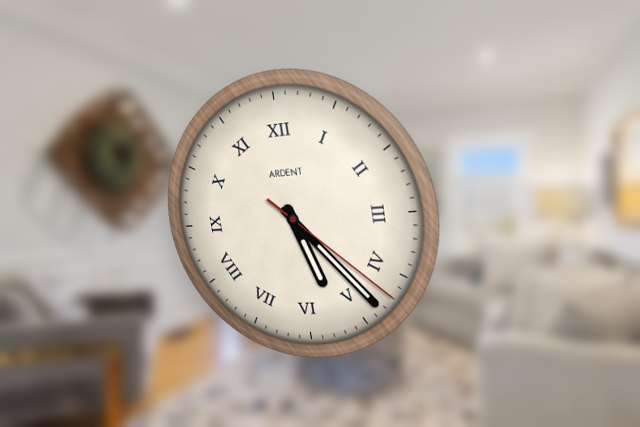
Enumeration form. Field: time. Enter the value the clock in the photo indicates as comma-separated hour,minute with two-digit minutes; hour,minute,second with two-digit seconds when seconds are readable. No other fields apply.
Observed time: 5,23,22
